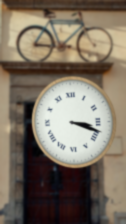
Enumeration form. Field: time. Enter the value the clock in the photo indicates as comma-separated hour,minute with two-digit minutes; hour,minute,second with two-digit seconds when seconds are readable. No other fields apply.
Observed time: 3,18
